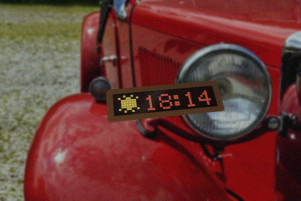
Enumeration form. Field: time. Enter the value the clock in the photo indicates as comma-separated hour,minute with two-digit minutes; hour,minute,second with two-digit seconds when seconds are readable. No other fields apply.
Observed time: 18,14
